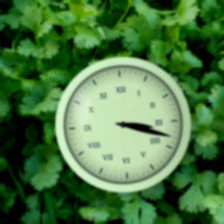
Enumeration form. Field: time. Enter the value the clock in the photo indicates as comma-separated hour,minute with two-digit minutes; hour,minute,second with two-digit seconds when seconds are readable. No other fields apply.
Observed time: 3,18
